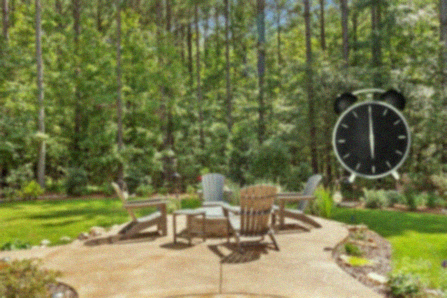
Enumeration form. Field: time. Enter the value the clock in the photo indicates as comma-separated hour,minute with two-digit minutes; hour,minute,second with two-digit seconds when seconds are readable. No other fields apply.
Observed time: 6,00
